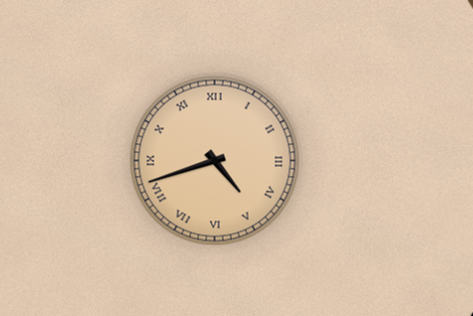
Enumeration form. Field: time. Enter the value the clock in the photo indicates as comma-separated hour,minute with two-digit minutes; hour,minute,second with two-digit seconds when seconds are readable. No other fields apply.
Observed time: 4,42
